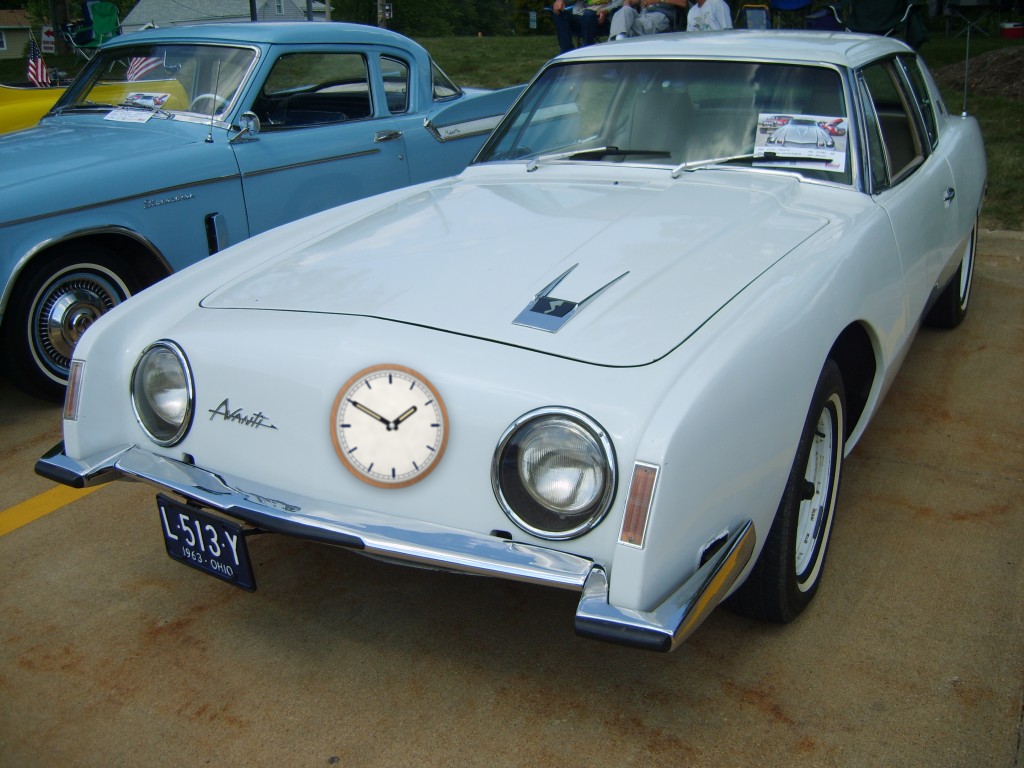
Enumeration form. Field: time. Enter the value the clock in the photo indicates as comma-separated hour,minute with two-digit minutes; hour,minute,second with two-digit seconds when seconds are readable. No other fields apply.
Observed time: 1,50
